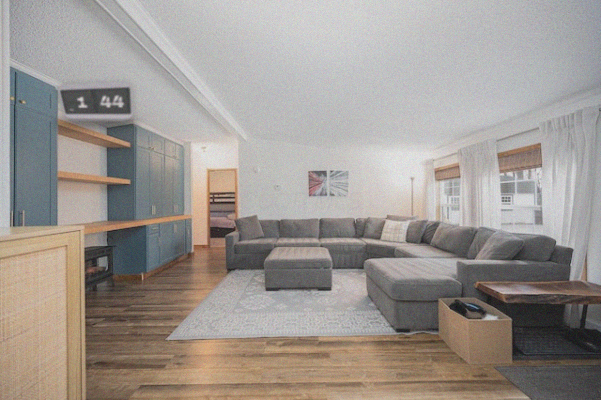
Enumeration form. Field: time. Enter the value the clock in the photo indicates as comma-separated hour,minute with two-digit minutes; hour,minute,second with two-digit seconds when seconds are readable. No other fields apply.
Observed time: 1,44
